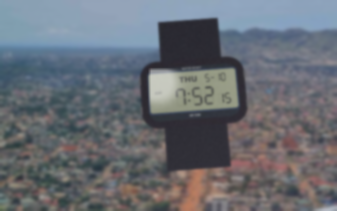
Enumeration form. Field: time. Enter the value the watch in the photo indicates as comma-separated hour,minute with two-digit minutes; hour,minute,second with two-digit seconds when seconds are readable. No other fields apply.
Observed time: 7,52
